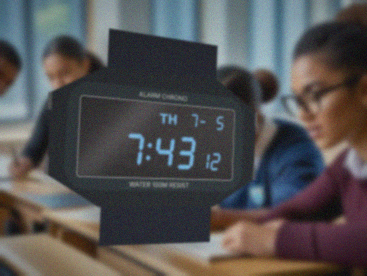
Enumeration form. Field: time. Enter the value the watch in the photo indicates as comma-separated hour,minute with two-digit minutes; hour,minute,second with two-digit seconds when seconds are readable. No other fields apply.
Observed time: 7,43,12
